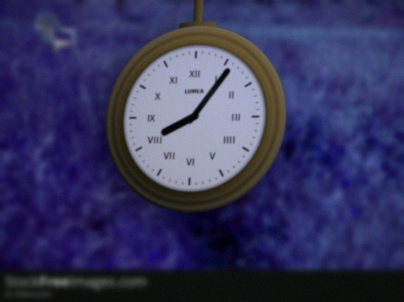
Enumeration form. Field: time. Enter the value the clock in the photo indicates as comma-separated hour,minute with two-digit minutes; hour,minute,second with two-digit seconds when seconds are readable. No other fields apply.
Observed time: 8,06
